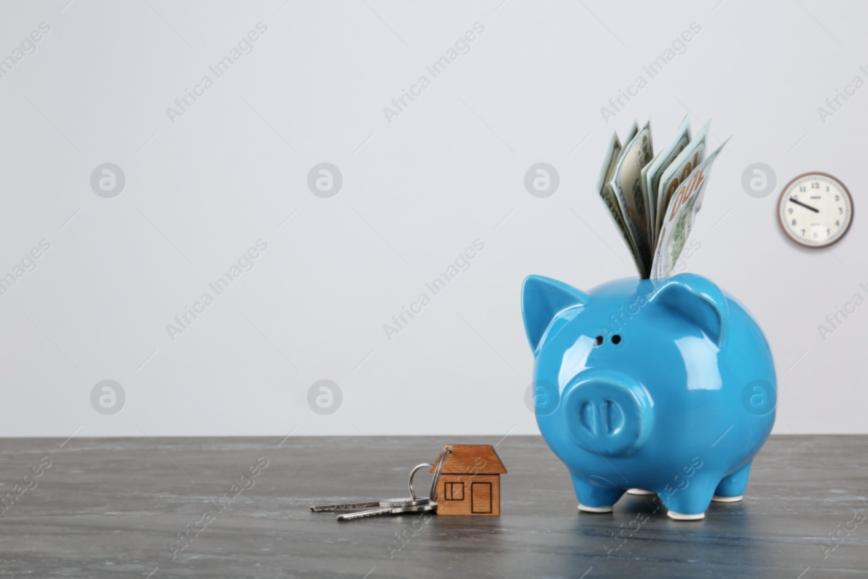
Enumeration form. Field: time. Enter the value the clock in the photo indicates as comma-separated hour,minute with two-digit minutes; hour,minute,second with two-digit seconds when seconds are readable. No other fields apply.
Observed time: 9,49
